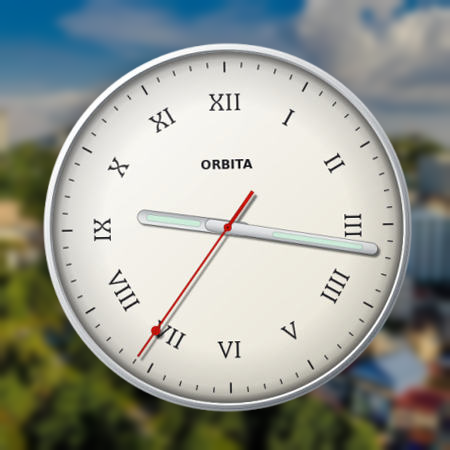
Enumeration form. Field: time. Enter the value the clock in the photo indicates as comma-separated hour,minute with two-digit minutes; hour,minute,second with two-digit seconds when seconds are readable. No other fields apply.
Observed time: 9,16,36
